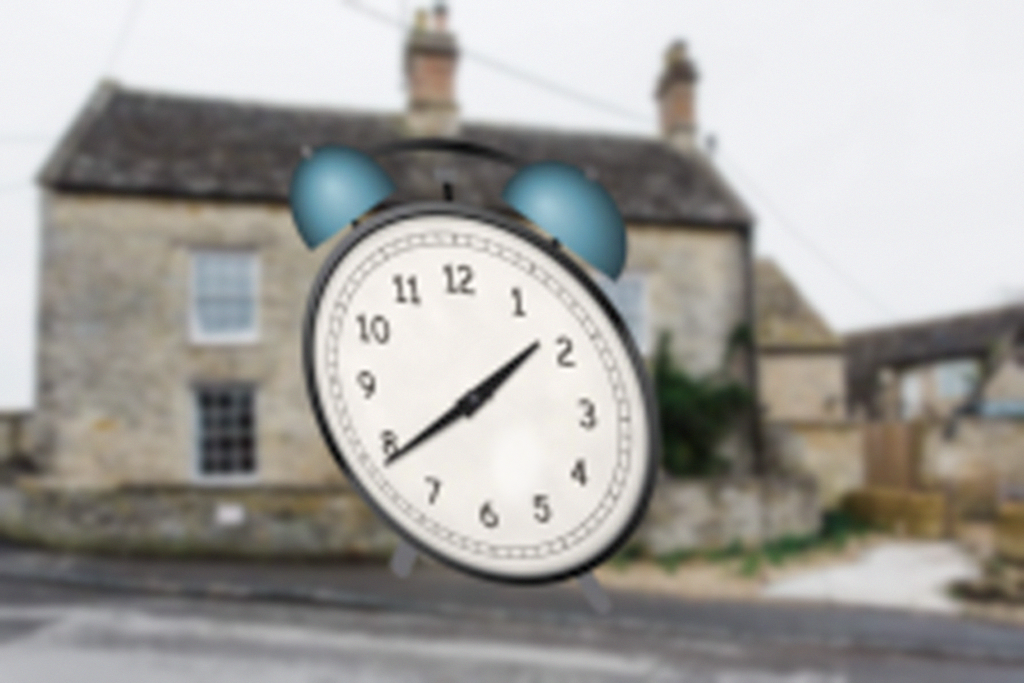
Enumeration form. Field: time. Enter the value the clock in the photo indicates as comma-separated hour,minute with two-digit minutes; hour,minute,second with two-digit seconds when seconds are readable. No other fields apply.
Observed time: 1,39
